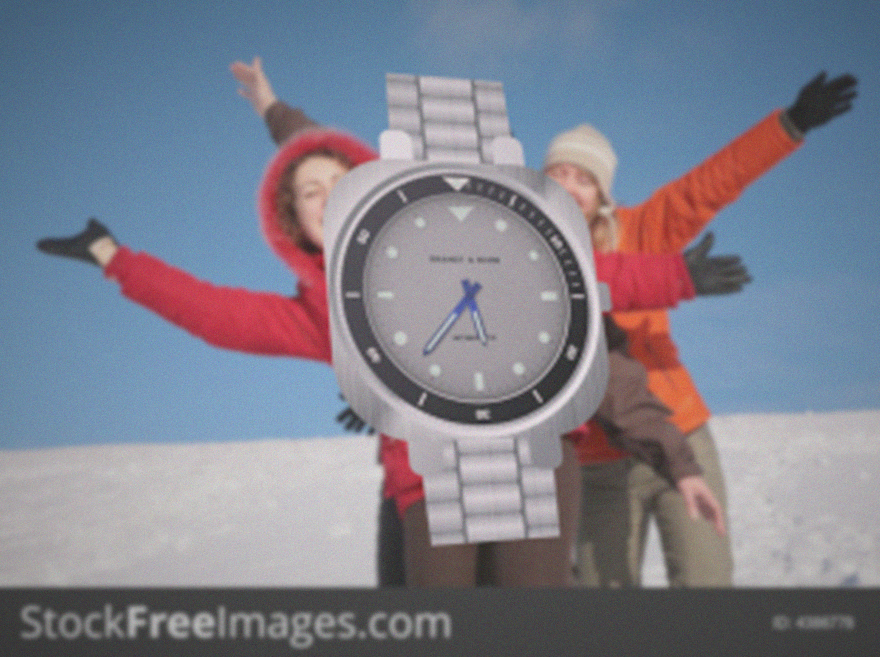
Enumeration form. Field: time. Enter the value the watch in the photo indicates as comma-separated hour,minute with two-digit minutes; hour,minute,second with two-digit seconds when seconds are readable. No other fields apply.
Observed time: 5,37
